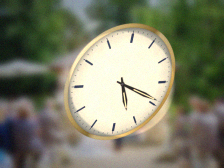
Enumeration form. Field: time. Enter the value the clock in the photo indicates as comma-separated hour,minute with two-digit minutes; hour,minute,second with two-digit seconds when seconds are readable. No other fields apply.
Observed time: 5,19
